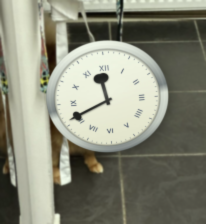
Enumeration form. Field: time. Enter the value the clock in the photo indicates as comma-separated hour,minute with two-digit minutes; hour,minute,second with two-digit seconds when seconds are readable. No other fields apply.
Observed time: 11,41
